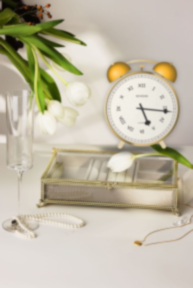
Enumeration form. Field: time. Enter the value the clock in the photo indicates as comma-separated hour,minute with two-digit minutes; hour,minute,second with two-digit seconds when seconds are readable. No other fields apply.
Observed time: 5,16
